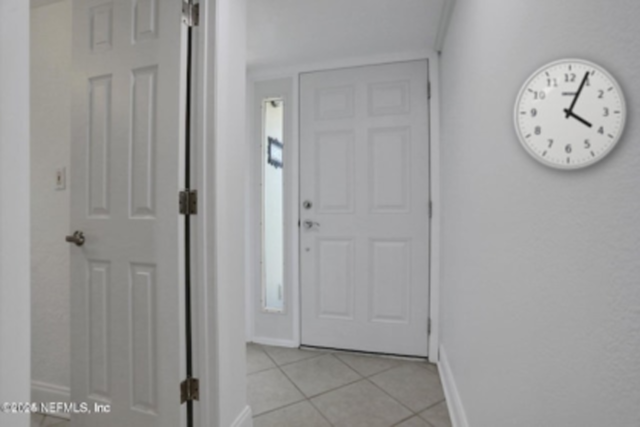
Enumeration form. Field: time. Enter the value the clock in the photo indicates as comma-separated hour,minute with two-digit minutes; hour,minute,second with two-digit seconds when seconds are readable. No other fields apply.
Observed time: 4,04
